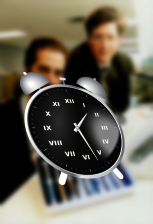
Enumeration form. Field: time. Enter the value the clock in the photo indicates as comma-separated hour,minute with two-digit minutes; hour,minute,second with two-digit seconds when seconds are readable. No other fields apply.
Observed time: 1,27
